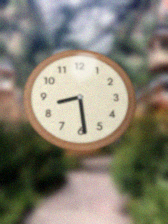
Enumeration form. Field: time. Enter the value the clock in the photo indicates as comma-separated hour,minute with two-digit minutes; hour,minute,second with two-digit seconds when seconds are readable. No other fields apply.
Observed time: 8,29
